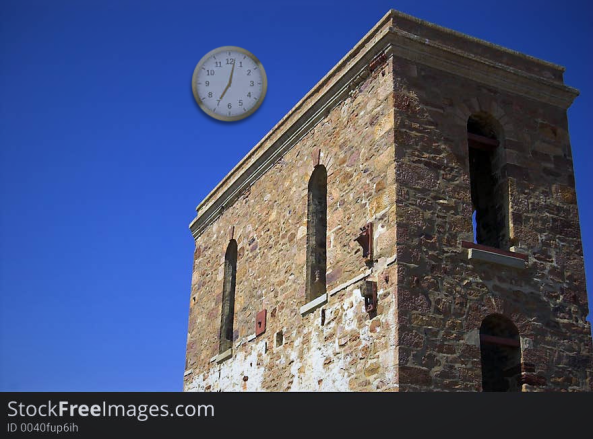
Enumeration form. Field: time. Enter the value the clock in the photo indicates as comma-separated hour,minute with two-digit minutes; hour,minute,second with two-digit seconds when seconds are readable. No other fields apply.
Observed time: 7,02
